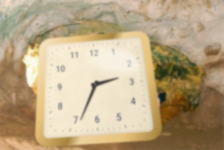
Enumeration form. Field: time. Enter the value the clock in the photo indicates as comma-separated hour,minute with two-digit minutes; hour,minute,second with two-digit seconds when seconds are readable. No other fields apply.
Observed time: 2,34
